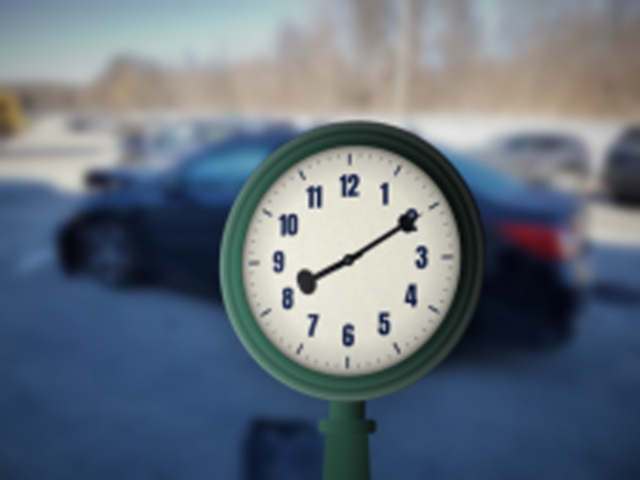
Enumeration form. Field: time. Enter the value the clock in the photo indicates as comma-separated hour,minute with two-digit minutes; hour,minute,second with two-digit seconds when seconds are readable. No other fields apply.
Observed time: 8,10
